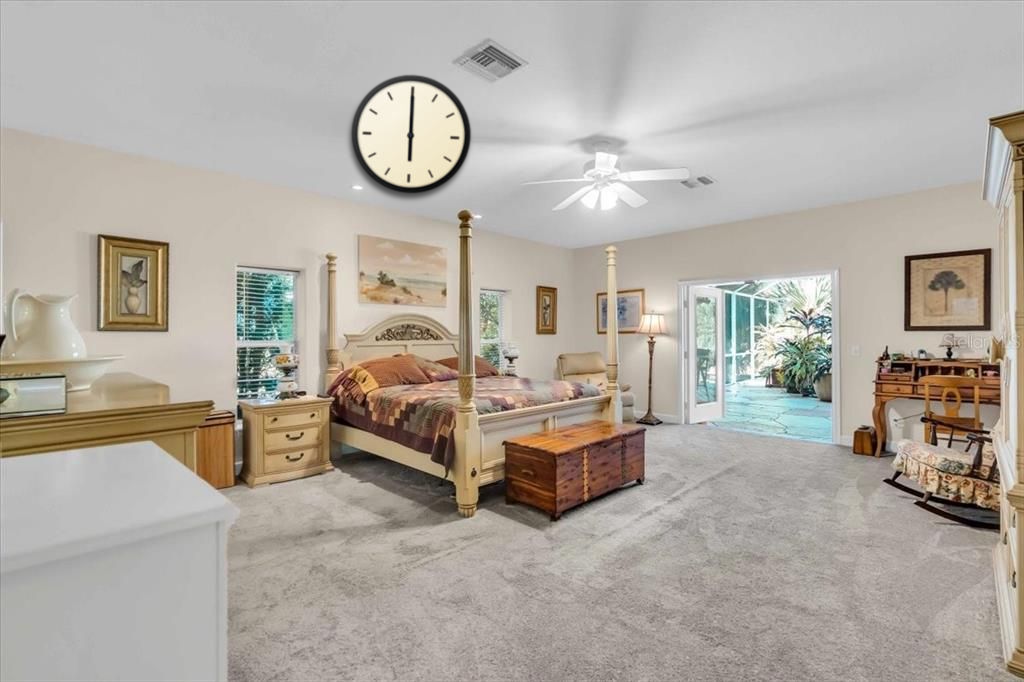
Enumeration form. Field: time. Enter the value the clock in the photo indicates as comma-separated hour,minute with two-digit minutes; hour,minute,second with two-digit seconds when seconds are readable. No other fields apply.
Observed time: 6,00
